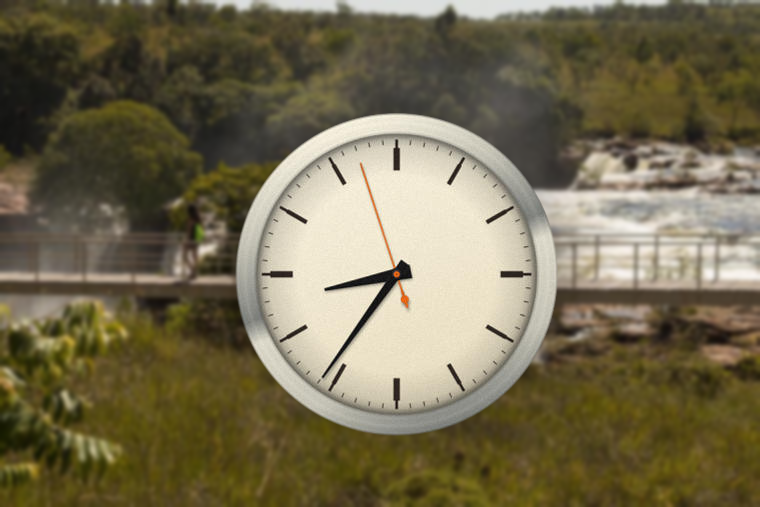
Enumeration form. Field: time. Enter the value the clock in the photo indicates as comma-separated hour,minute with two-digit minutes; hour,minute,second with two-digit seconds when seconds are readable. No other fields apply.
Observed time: 8,35,57
